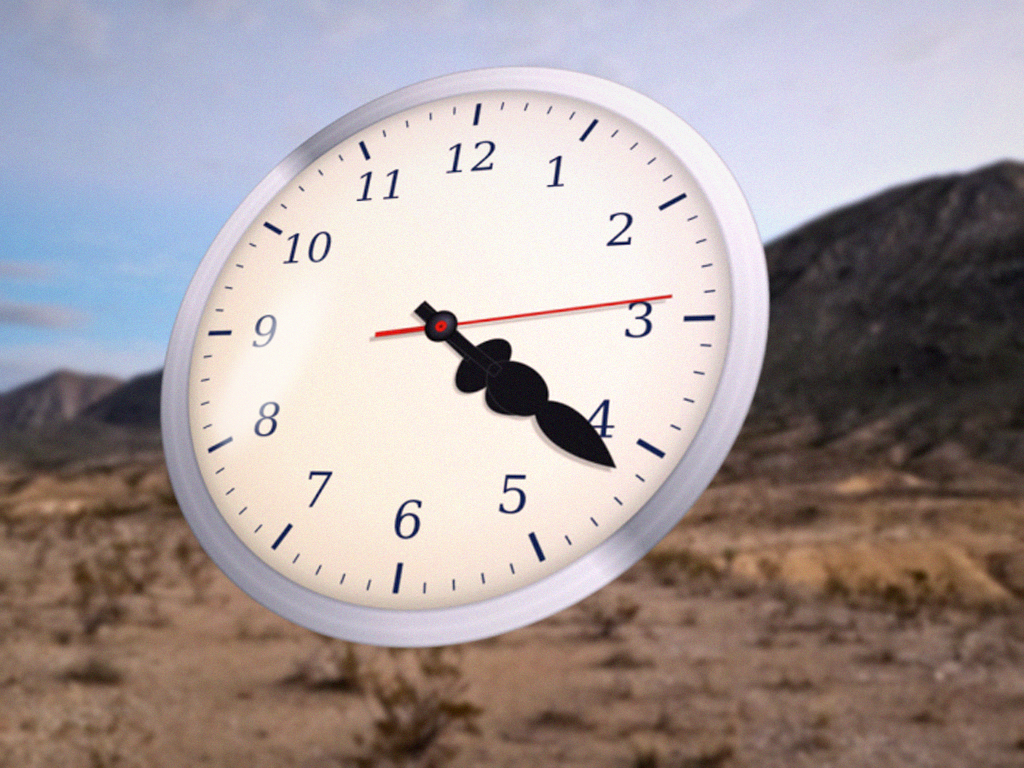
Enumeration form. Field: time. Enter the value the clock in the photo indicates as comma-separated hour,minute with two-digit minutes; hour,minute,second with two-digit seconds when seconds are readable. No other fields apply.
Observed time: 4,21,14
